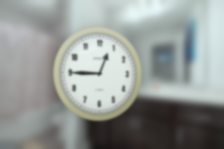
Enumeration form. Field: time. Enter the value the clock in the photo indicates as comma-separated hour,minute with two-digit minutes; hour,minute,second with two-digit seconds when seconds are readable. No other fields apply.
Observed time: 12,45
